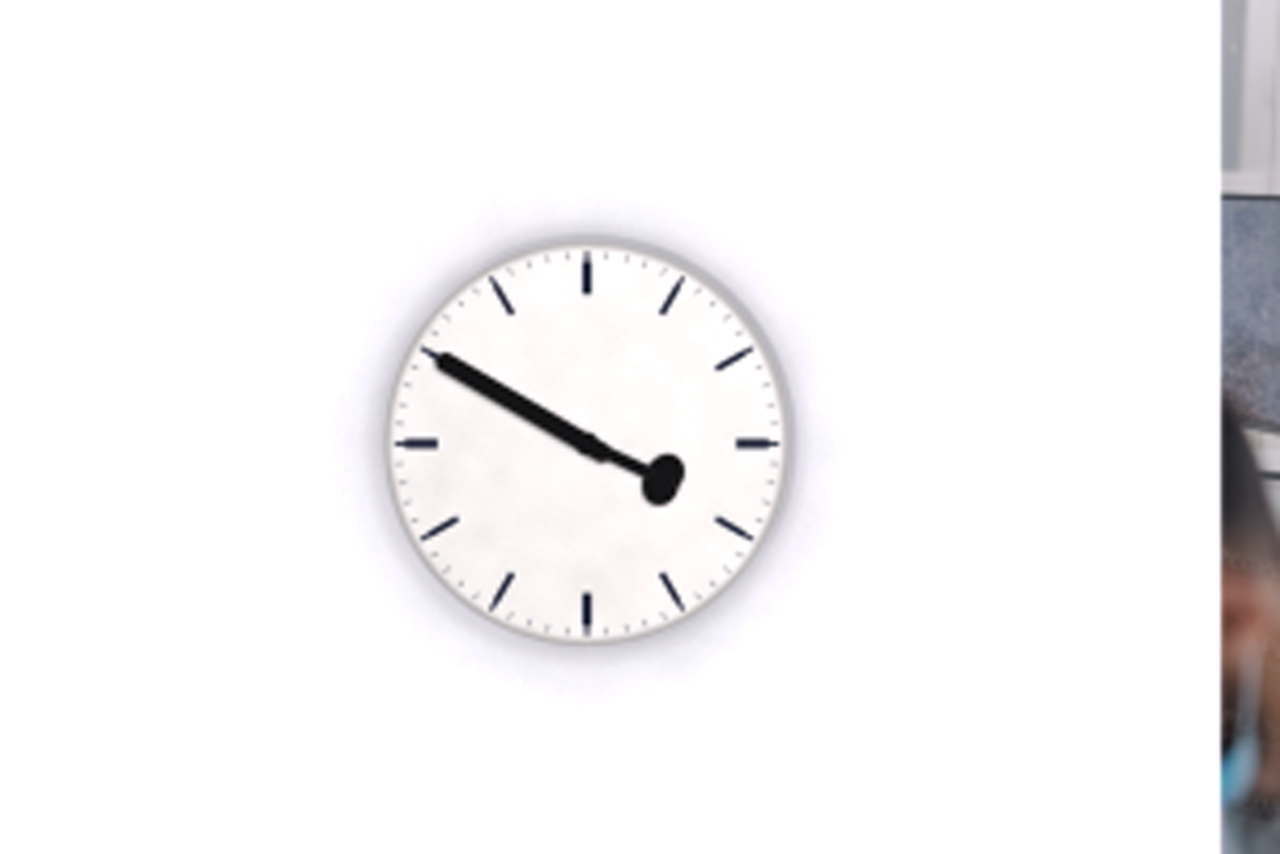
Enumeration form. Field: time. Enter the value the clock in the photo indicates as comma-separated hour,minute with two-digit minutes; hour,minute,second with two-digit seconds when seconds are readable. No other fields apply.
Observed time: 3,50
